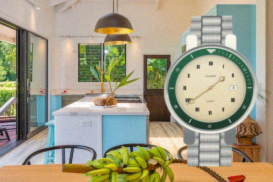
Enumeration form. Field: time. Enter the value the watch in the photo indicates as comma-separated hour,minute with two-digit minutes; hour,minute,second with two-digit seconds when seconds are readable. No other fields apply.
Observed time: 1,39
